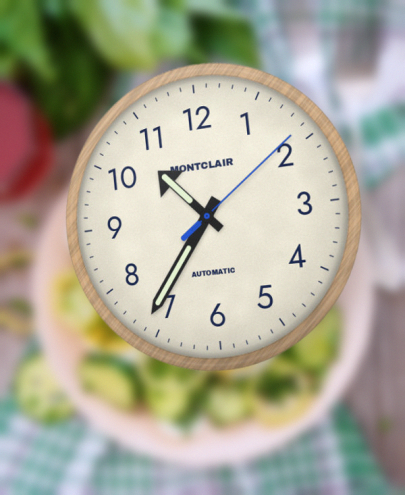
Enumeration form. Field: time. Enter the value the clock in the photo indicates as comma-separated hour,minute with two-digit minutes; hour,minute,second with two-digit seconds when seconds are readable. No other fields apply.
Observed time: 10,36,09
